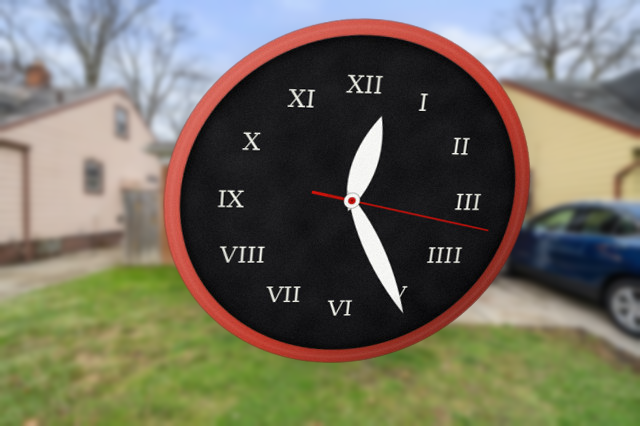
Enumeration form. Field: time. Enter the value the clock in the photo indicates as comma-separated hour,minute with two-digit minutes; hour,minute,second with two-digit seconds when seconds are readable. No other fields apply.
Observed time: 12,25,17
